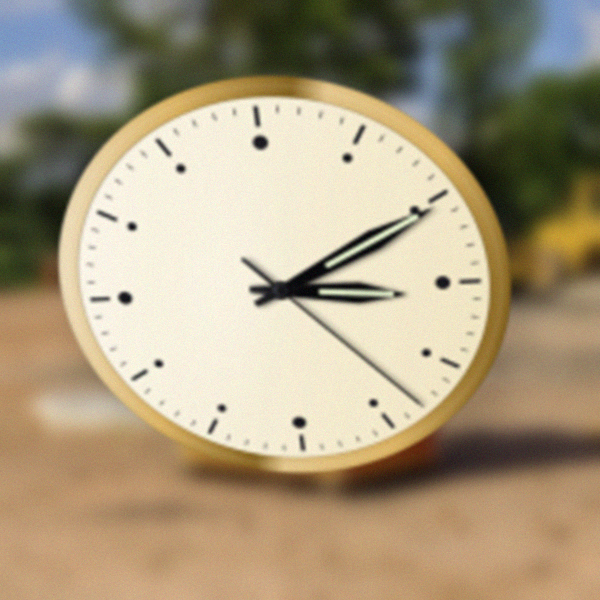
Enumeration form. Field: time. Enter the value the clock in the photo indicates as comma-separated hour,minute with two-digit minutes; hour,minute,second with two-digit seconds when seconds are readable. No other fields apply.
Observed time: 3,10,23
